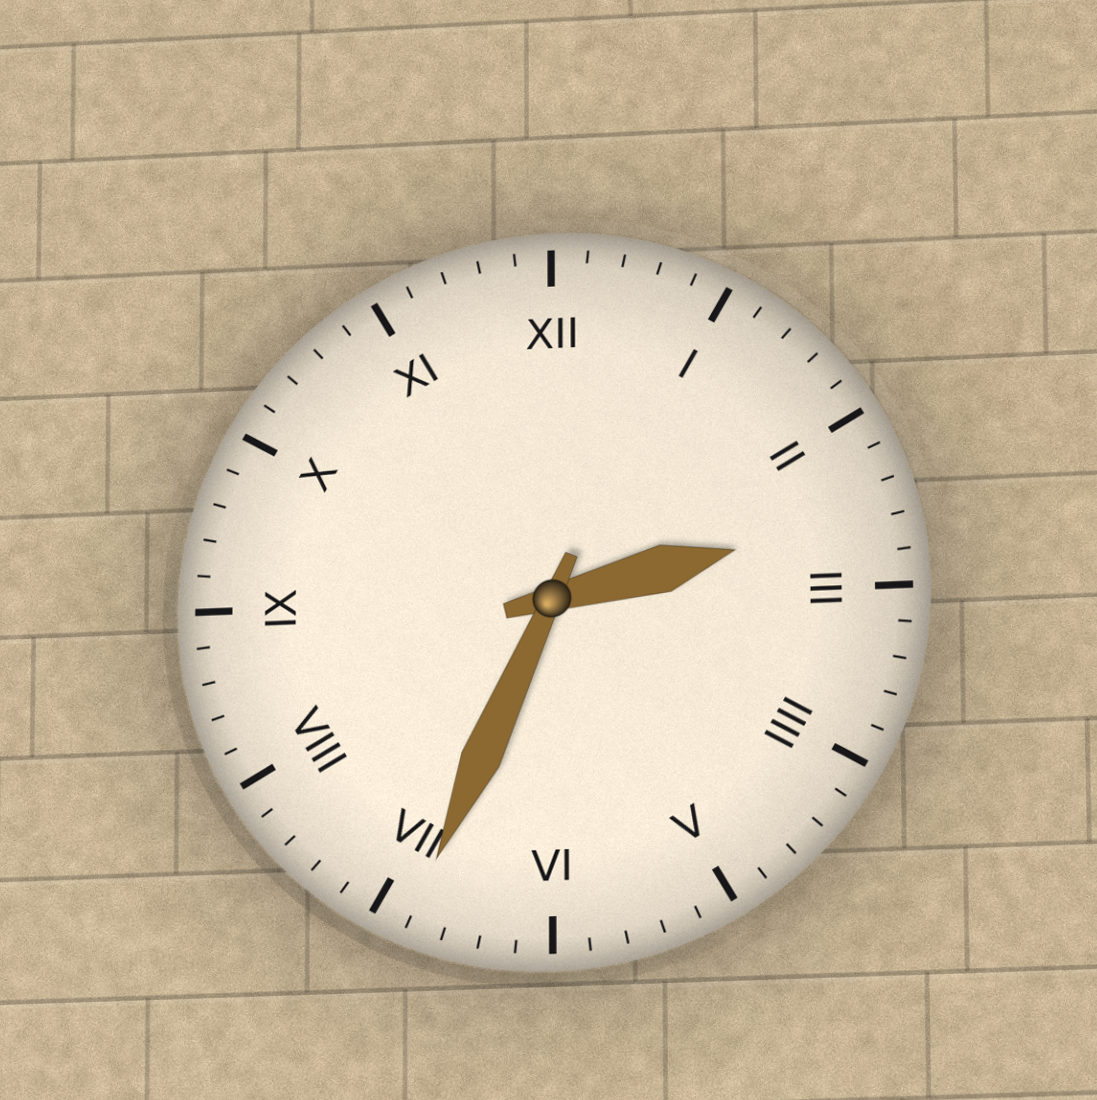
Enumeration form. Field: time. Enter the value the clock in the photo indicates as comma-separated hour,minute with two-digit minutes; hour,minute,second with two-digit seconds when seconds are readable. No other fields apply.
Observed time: 2,34
